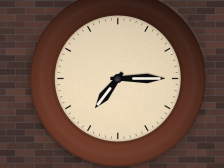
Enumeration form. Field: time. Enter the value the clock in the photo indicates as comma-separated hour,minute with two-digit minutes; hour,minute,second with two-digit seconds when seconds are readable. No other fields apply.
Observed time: 7,15
